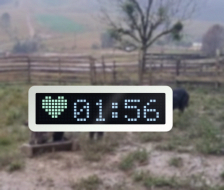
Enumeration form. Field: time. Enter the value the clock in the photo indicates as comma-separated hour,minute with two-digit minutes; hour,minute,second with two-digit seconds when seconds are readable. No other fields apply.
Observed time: 1,56
